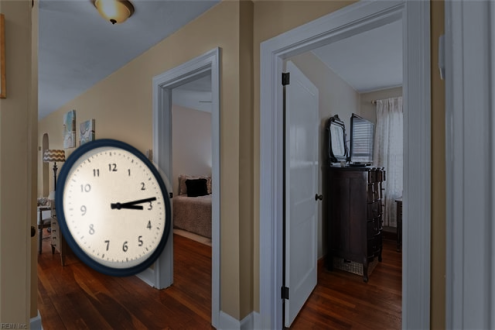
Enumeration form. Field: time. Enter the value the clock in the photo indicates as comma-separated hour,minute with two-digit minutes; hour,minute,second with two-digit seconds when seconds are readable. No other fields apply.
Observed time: 3,14
